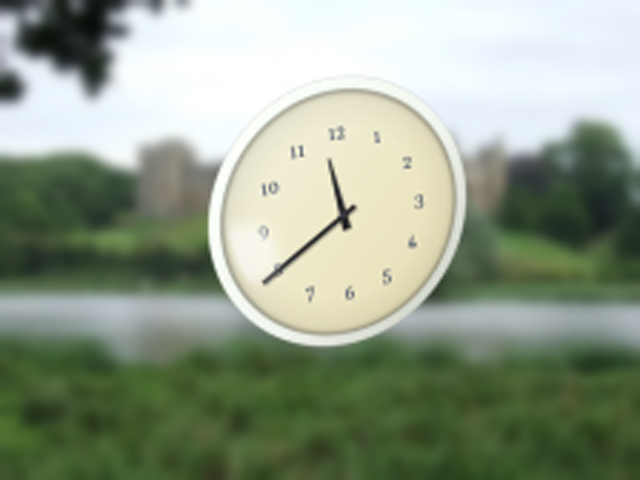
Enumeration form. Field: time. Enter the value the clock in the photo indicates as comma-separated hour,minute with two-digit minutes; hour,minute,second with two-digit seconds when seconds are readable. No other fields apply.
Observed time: 11,40
